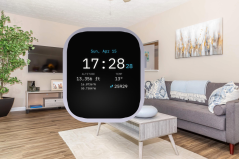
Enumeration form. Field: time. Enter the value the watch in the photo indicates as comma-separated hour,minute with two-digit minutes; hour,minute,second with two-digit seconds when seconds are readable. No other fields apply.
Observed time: 17,28
